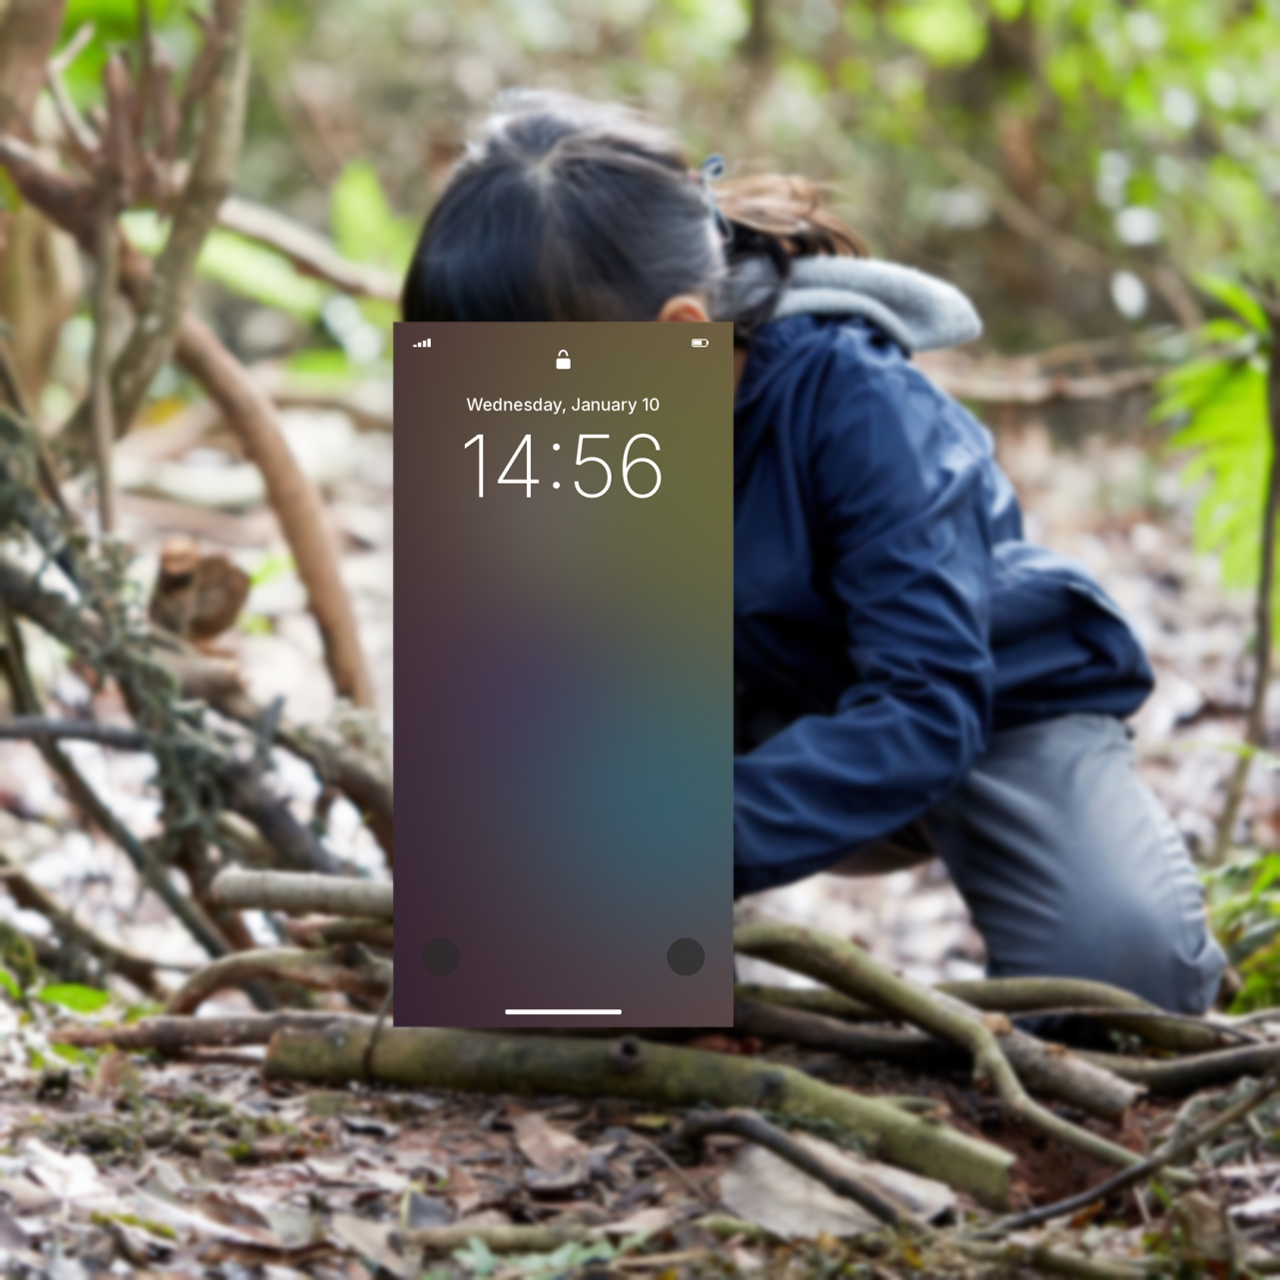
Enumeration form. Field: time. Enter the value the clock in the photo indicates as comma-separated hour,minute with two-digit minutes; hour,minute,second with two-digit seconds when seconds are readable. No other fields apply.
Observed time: 14,56
